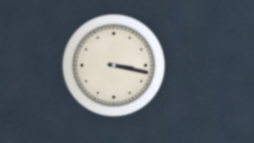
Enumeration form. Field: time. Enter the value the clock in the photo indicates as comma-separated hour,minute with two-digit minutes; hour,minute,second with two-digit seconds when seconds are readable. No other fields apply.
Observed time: 3,17
